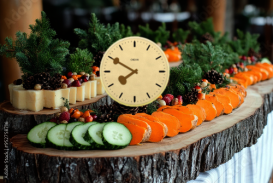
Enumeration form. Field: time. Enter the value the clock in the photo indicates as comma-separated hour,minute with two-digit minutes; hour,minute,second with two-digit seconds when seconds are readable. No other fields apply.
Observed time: 7,50
